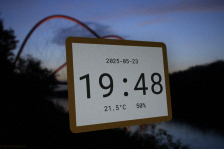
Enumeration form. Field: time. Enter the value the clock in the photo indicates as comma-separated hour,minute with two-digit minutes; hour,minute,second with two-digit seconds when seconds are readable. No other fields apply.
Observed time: 19,48
